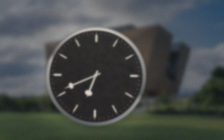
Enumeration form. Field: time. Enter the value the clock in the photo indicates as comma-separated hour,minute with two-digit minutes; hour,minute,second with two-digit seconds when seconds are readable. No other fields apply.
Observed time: 6,41
